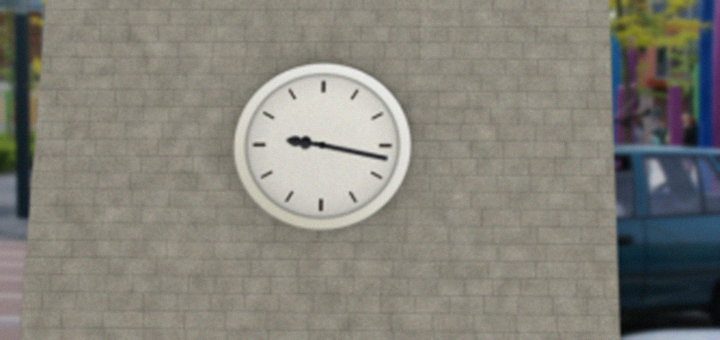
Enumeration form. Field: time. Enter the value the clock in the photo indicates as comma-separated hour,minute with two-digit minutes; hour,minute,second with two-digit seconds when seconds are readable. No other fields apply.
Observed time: 9,17
